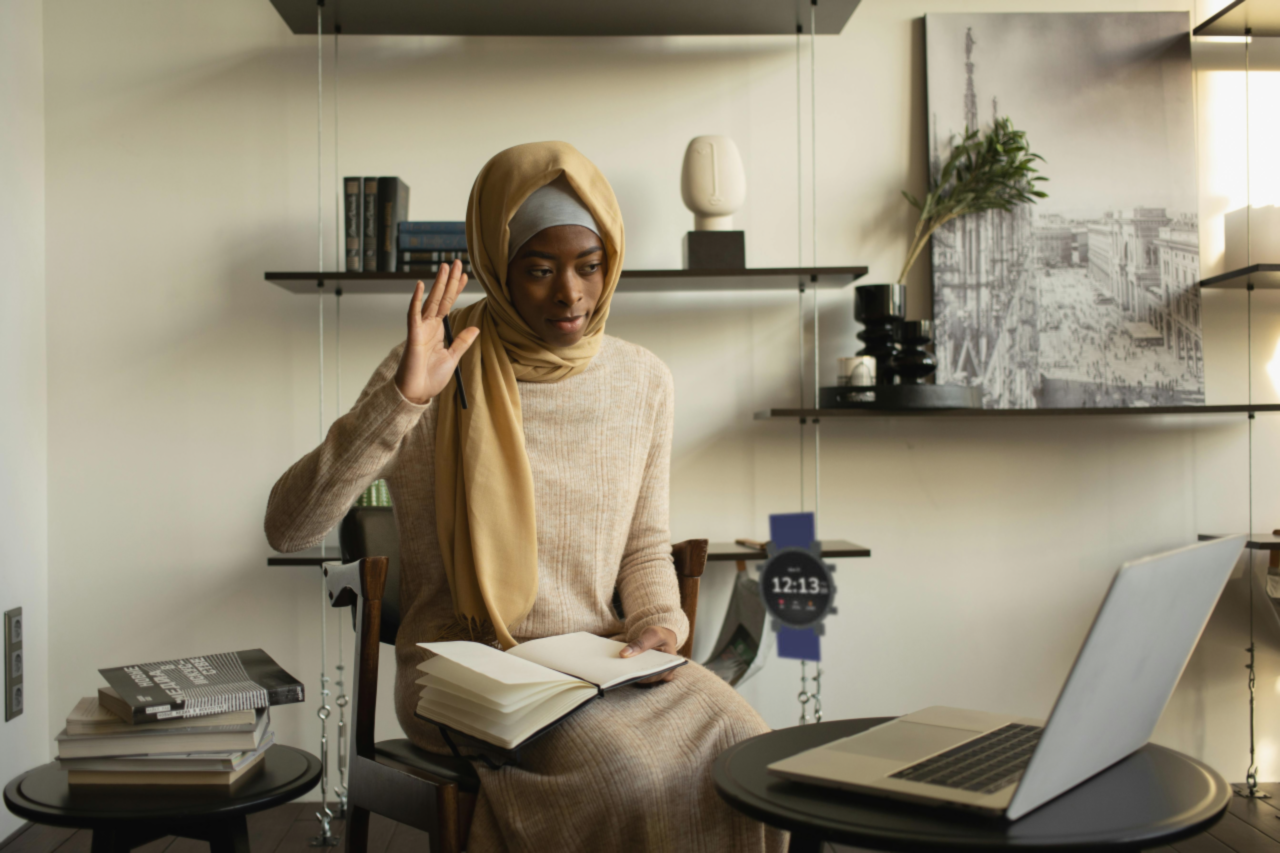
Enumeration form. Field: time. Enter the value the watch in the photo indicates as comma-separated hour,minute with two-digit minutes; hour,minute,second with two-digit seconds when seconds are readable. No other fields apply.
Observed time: 12,13
